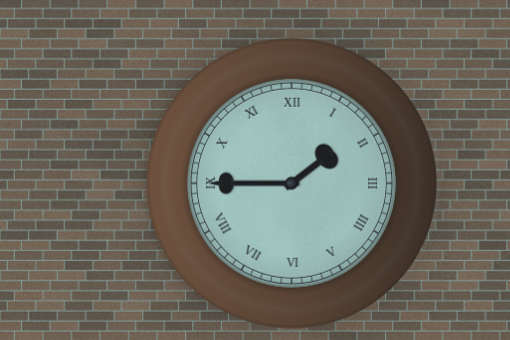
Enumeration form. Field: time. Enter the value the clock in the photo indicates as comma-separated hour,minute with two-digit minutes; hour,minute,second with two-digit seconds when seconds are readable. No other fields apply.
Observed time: 1,45
